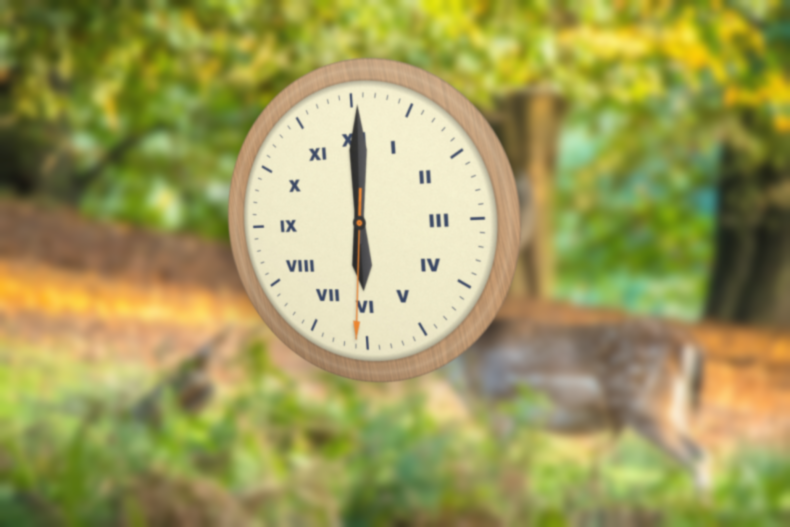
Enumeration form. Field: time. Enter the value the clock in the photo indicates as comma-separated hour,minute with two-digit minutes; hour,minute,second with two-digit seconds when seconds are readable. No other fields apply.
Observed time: 6,00,31
